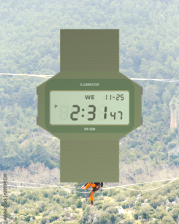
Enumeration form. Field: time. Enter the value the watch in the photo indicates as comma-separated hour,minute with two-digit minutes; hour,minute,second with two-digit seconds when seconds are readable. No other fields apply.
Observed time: 2,31,47
